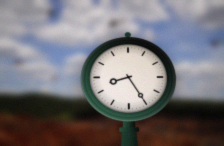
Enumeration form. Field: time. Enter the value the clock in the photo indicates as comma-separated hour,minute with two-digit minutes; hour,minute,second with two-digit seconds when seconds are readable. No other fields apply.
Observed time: 8,25
